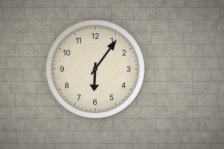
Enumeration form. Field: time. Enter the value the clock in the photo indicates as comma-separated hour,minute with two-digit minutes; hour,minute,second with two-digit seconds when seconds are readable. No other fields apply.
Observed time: 6,06
